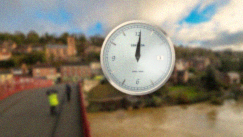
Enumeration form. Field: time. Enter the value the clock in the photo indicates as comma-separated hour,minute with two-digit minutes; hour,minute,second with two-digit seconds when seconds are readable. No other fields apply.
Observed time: 12,01
